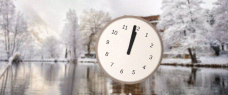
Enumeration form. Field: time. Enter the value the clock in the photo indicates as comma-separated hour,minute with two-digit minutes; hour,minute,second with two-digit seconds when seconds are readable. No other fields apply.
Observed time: 11,59
